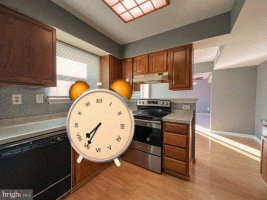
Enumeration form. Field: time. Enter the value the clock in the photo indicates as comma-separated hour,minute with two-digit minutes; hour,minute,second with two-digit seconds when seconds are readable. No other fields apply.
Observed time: 7,35
